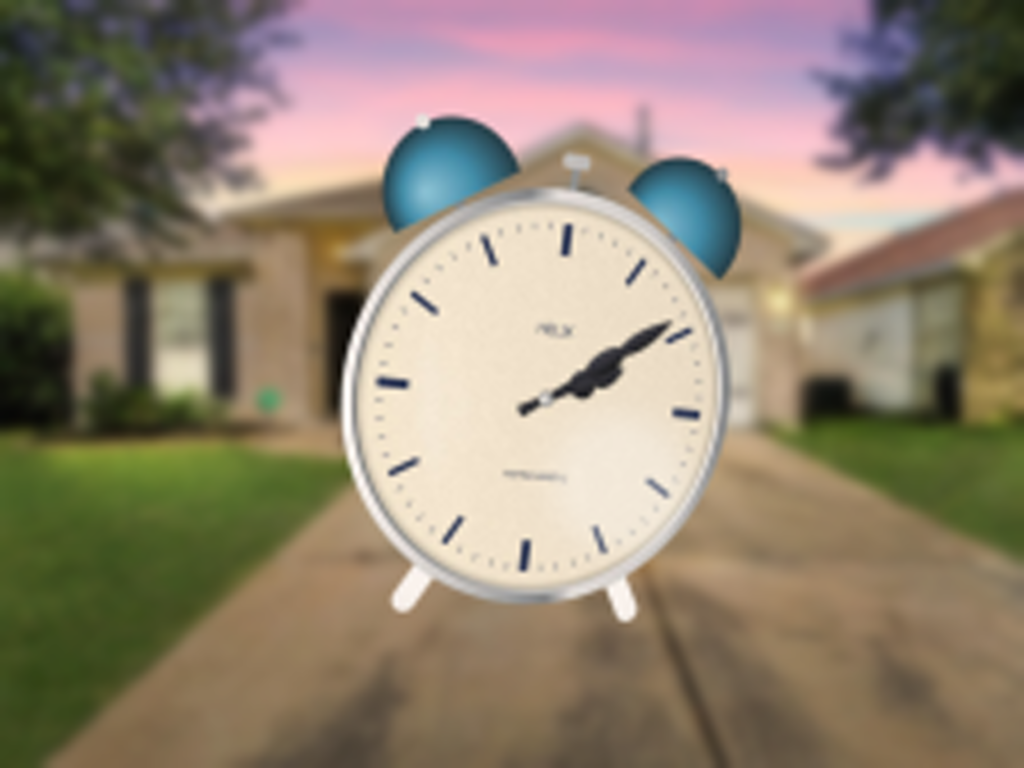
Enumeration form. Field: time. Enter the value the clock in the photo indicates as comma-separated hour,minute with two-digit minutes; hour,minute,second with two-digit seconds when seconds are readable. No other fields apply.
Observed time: 2,09
